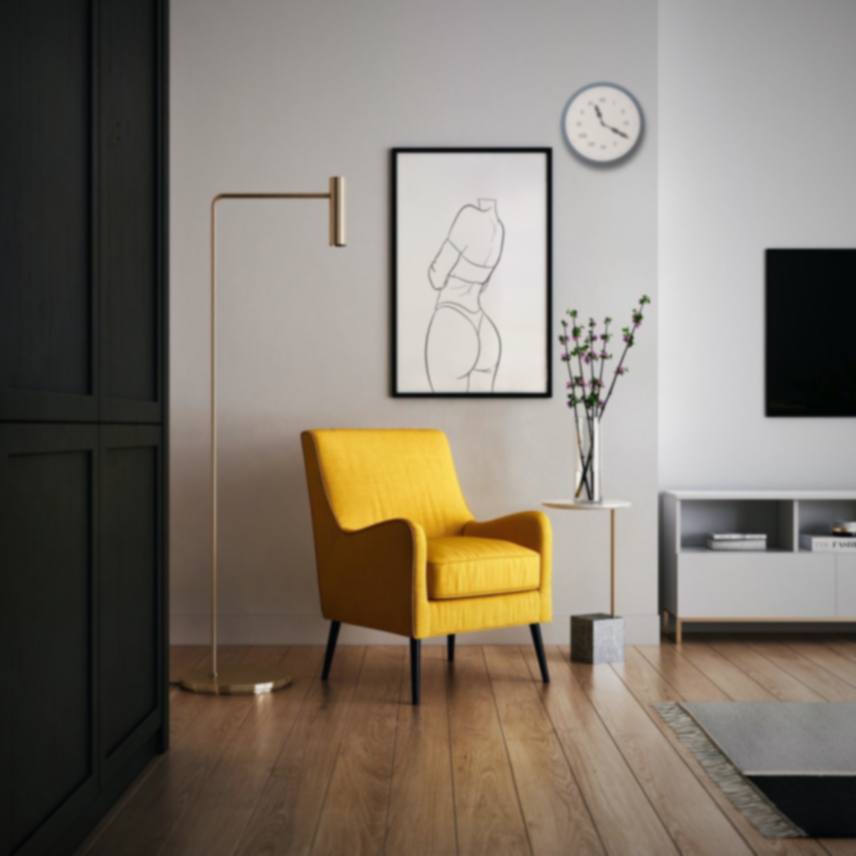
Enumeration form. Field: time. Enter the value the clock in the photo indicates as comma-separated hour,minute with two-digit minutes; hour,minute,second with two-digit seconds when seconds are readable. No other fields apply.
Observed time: 11,20
